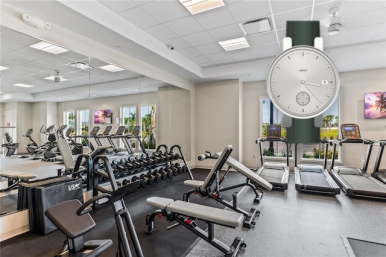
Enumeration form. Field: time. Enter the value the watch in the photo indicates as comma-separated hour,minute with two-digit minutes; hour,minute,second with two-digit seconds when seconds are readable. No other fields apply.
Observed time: 3,23
